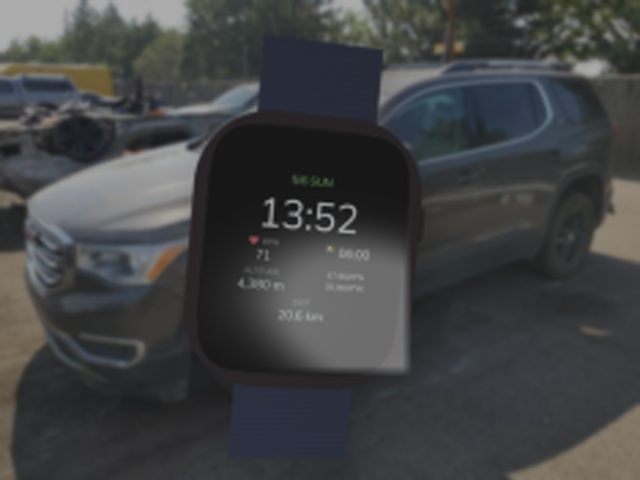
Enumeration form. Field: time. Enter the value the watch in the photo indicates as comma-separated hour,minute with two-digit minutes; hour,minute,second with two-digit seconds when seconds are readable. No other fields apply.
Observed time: 13,52
